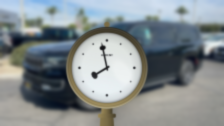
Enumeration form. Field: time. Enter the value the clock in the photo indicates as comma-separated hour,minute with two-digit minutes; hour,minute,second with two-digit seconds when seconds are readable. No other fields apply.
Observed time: 7,58
